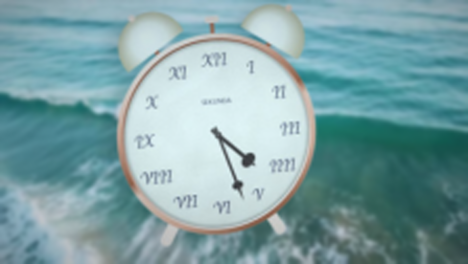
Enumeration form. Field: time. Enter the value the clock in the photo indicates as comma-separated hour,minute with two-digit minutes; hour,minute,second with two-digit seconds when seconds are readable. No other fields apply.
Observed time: 4,27
